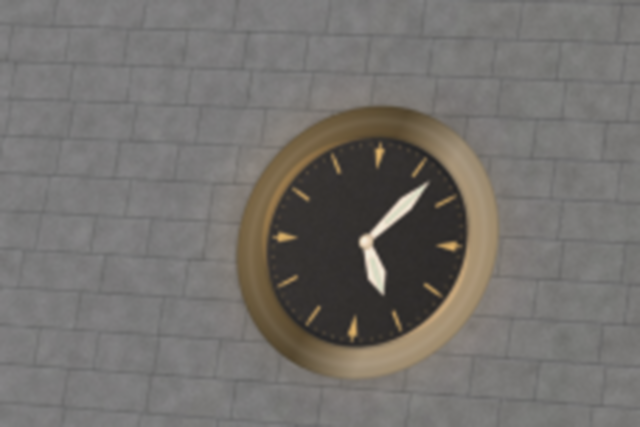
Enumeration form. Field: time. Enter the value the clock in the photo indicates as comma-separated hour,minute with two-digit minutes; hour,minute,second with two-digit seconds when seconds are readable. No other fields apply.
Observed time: 5,07
